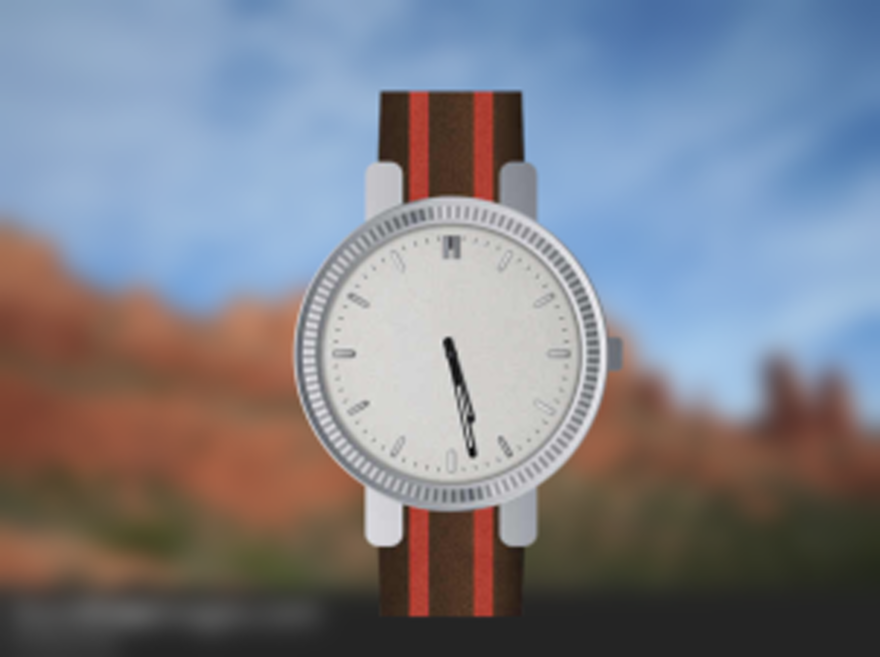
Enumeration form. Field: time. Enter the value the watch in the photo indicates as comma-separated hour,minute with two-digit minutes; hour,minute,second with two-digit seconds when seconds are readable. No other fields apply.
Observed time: 5,28
